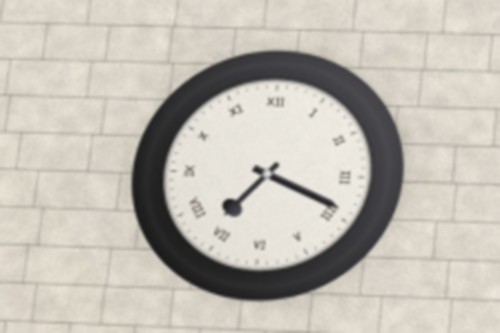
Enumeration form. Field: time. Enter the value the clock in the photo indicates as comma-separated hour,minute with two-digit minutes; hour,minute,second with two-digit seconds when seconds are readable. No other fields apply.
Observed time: 7,19
